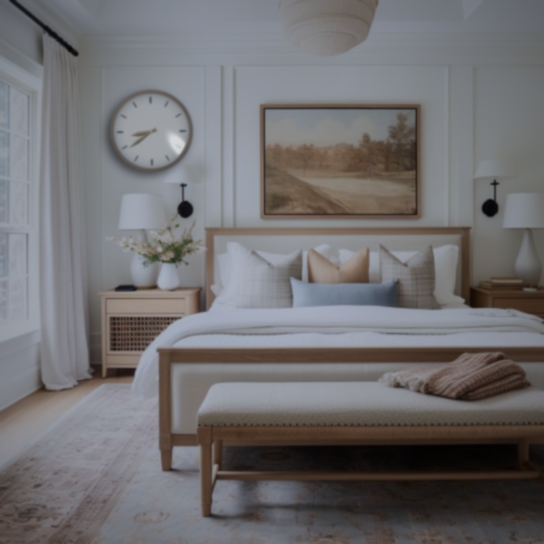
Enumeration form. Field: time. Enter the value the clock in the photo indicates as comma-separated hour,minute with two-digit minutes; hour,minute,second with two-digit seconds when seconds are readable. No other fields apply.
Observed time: 8,39
